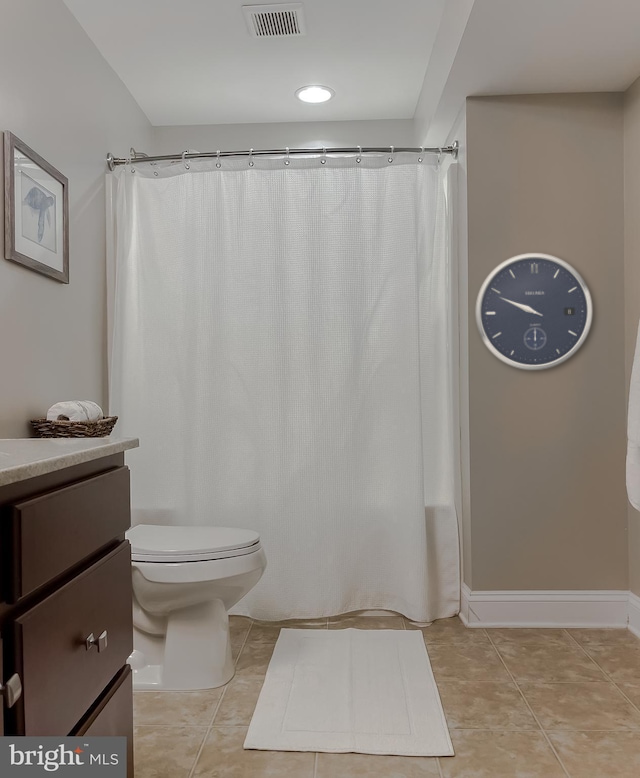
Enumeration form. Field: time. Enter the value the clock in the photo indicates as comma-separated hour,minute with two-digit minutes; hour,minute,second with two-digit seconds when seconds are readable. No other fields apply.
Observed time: 9,49
